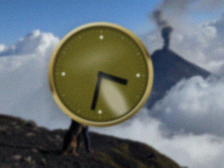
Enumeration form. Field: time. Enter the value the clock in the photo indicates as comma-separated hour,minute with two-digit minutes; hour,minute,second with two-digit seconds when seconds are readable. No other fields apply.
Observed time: 3,32
